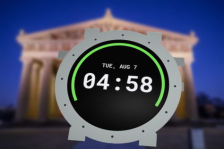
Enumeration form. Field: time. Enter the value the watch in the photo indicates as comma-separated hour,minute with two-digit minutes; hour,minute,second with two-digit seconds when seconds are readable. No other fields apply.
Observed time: 4,58
